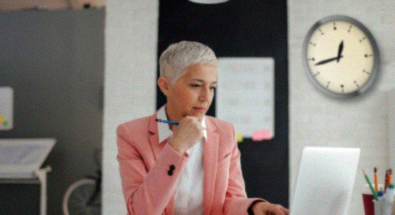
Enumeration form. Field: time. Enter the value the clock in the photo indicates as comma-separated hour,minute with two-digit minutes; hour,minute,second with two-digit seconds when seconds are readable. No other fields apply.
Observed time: 12,43
